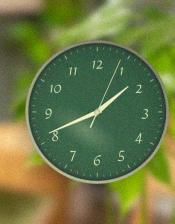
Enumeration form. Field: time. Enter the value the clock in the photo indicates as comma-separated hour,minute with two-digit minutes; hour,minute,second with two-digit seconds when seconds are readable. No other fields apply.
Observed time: 1,41,04
